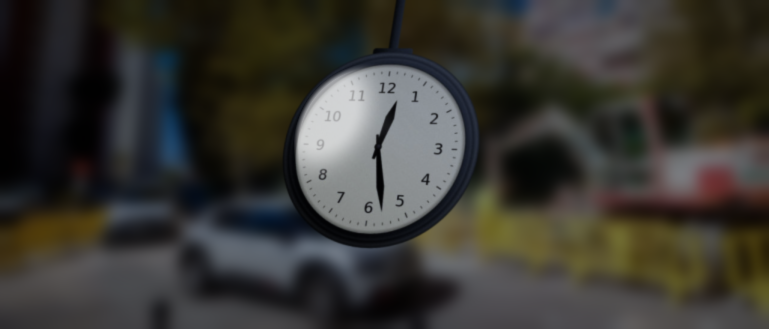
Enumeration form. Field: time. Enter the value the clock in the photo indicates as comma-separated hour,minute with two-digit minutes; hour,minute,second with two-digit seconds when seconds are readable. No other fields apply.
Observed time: 12,28
